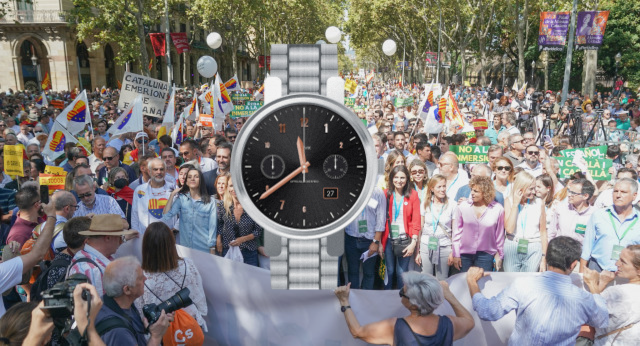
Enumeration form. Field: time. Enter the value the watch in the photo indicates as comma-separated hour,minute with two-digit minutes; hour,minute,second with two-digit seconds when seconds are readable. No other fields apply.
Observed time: 11,39
